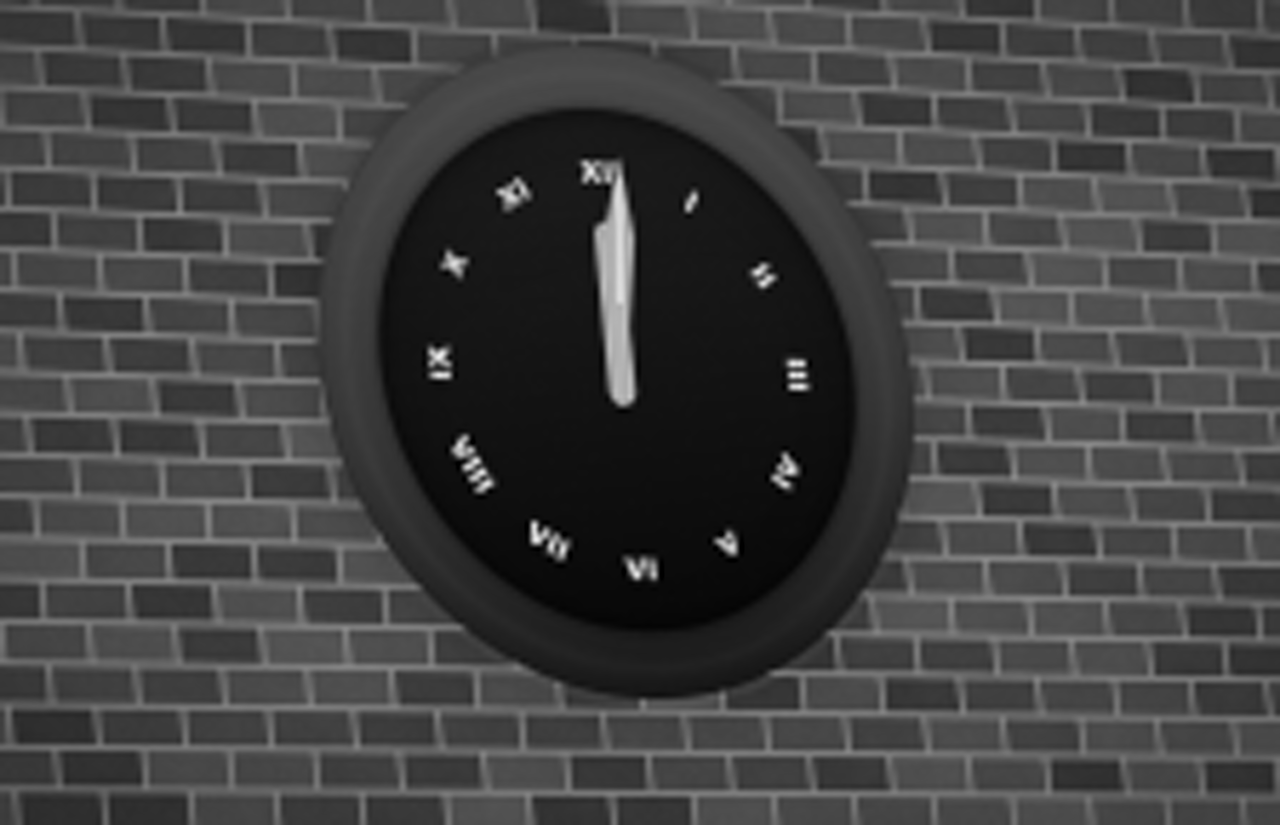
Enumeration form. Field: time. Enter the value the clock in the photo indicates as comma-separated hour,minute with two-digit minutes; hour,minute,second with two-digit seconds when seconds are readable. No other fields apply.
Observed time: 12,01
